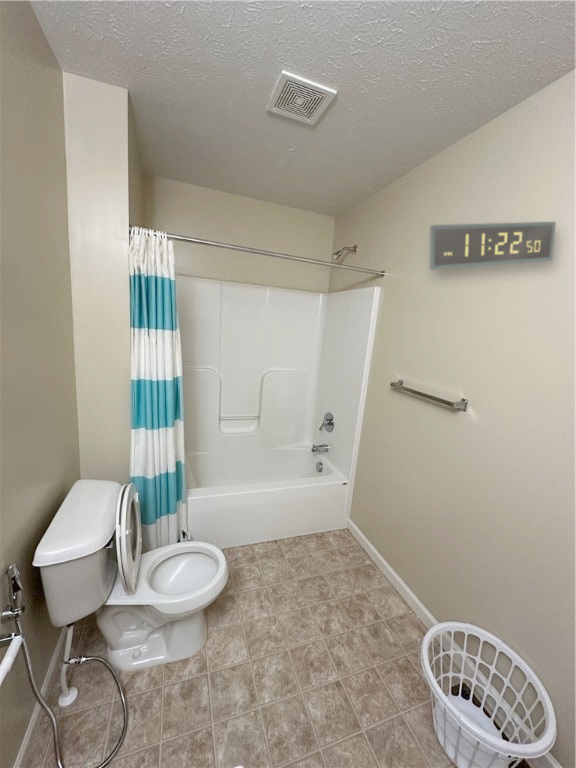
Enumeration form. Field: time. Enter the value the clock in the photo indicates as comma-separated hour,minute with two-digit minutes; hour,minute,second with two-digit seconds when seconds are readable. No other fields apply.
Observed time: 11,22,50
